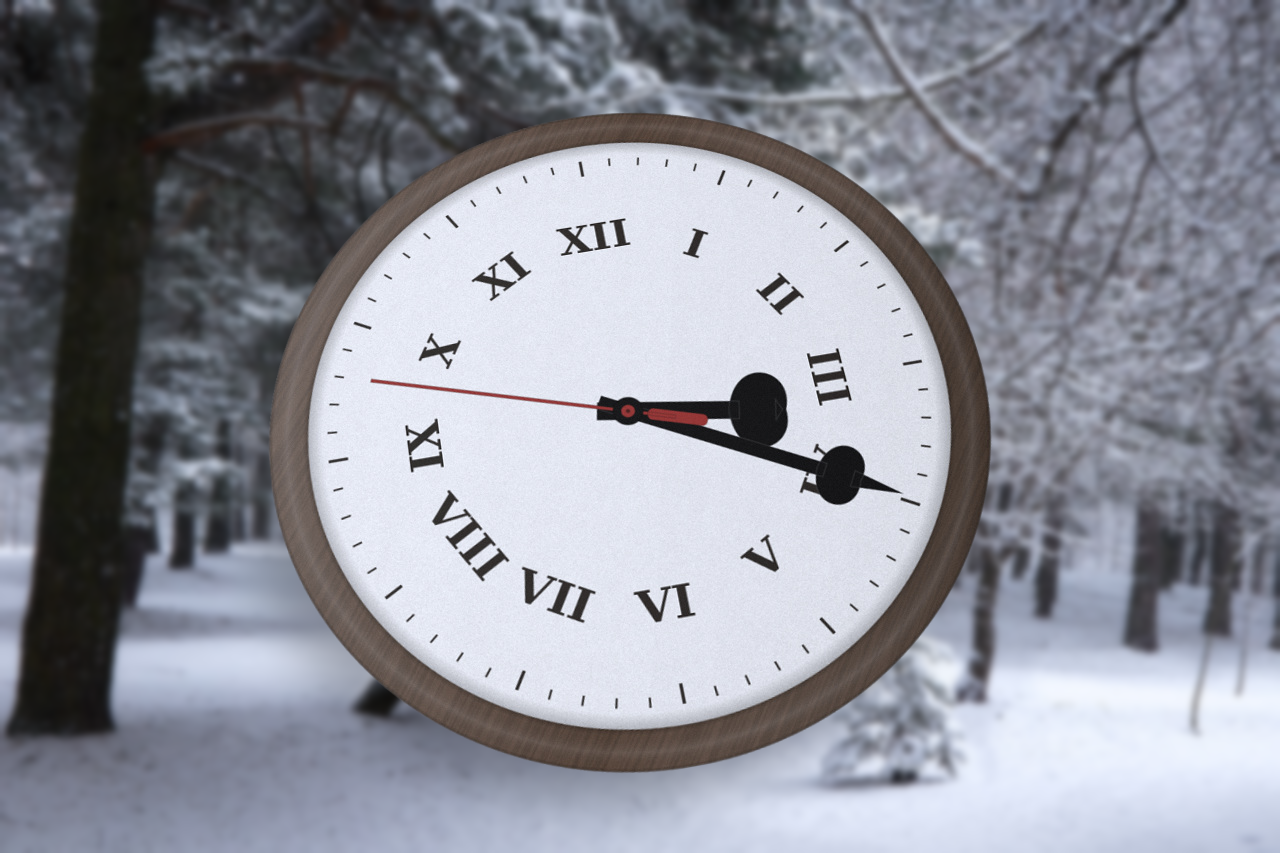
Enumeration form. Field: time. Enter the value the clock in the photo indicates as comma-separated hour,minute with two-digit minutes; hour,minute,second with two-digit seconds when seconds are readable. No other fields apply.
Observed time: 3,19,48
